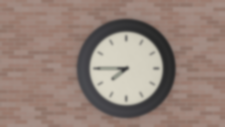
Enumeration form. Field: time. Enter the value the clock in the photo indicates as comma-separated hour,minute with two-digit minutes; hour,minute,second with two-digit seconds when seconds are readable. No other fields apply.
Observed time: 7,45
